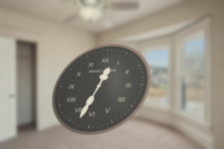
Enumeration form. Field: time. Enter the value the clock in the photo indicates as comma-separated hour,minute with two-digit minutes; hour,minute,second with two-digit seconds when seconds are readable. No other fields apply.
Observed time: 12,33
